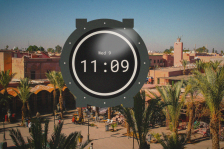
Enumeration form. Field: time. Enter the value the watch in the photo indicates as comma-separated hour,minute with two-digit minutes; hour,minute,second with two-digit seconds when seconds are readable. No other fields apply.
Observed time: 11,09
